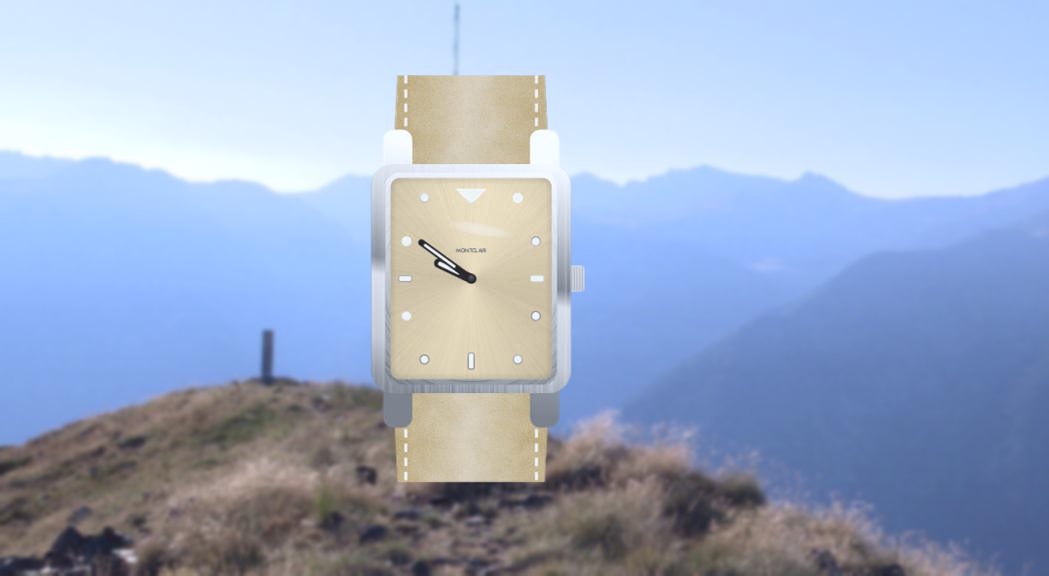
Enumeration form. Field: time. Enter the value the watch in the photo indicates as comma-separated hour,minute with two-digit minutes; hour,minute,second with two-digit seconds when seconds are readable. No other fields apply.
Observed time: 9,51
